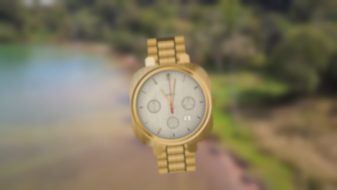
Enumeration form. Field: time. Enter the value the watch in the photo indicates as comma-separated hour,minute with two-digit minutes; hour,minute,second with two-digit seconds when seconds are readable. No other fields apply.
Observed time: 11,02
